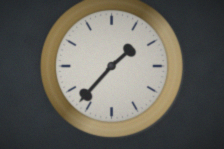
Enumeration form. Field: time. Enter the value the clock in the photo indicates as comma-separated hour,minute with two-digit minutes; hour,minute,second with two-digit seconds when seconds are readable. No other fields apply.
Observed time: 1,37
